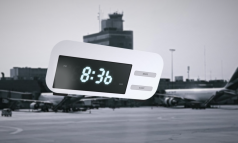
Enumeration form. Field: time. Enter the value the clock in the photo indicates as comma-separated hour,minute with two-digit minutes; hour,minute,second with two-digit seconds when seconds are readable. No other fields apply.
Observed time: 8,36
